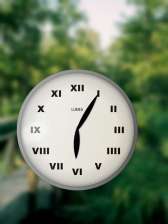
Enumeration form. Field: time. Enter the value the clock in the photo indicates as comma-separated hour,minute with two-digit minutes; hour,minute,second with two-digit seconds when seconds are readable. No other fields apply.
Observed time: 6,05
